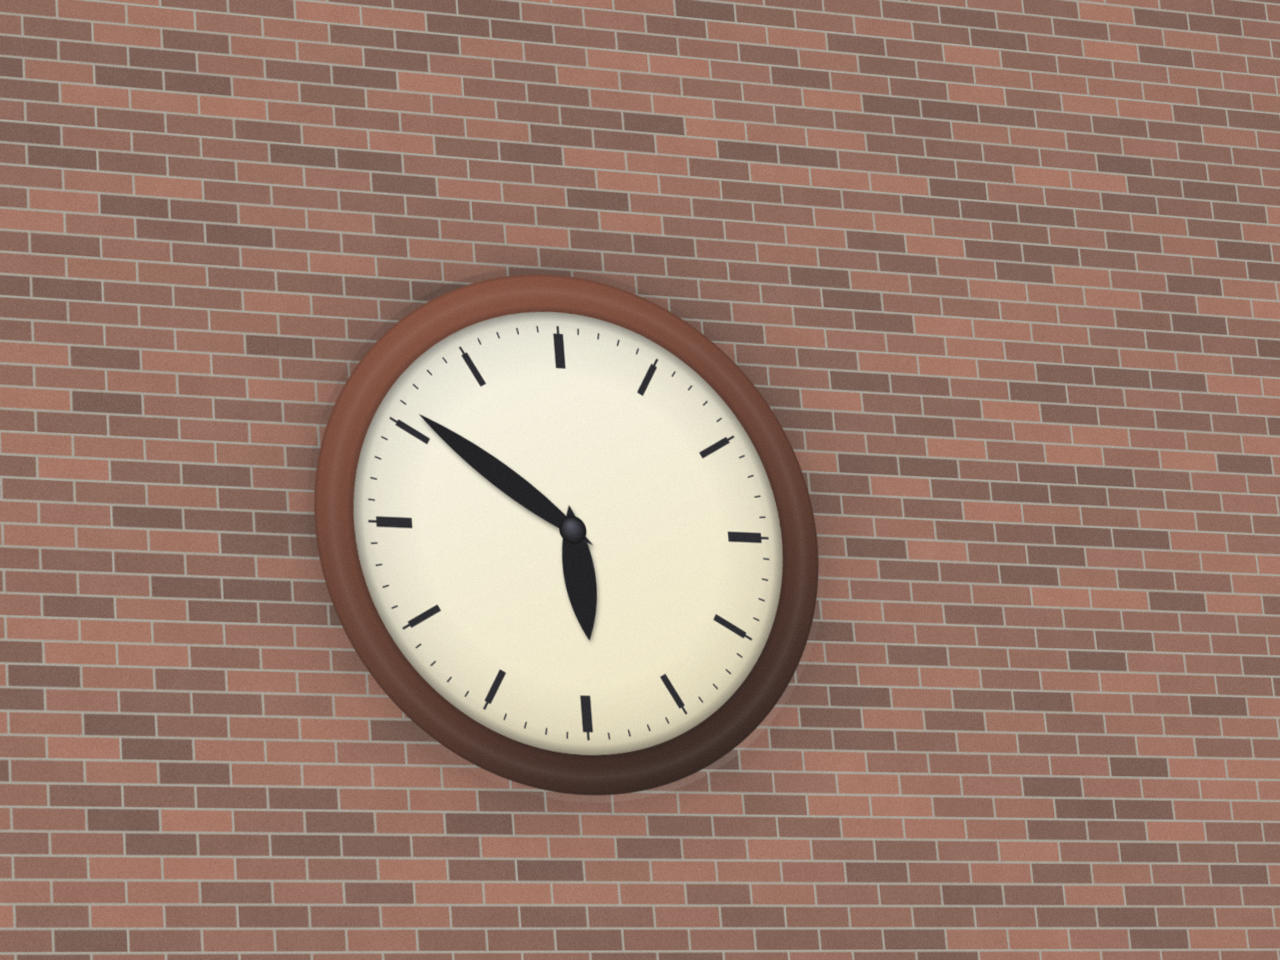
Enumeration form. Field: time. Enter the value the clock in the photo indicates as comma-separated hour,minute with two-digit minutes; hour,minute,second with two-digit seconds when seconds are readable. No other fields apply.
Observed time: 5,51
